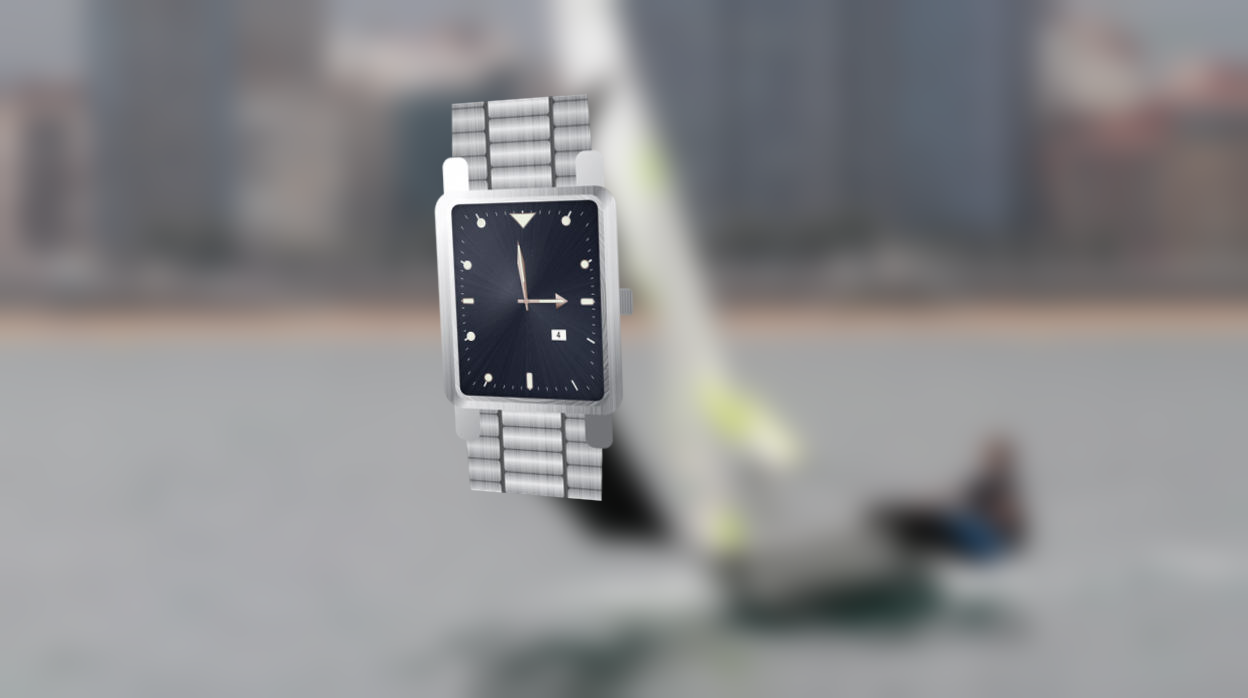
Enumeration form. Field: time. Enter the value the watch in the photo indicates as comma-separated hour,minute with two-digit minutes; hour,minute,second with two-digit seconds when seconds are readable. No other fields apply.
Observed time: 2,59
